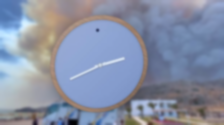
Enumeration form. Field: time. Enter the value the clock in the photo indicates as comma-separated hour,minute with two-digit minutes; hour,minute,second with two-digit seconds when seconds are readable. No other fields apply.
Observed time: 2,42
